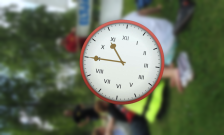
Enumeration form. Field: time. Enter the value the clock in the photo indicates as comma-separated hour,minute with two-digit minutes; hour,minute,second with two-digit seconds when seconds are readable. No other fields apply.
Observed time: 10,45
